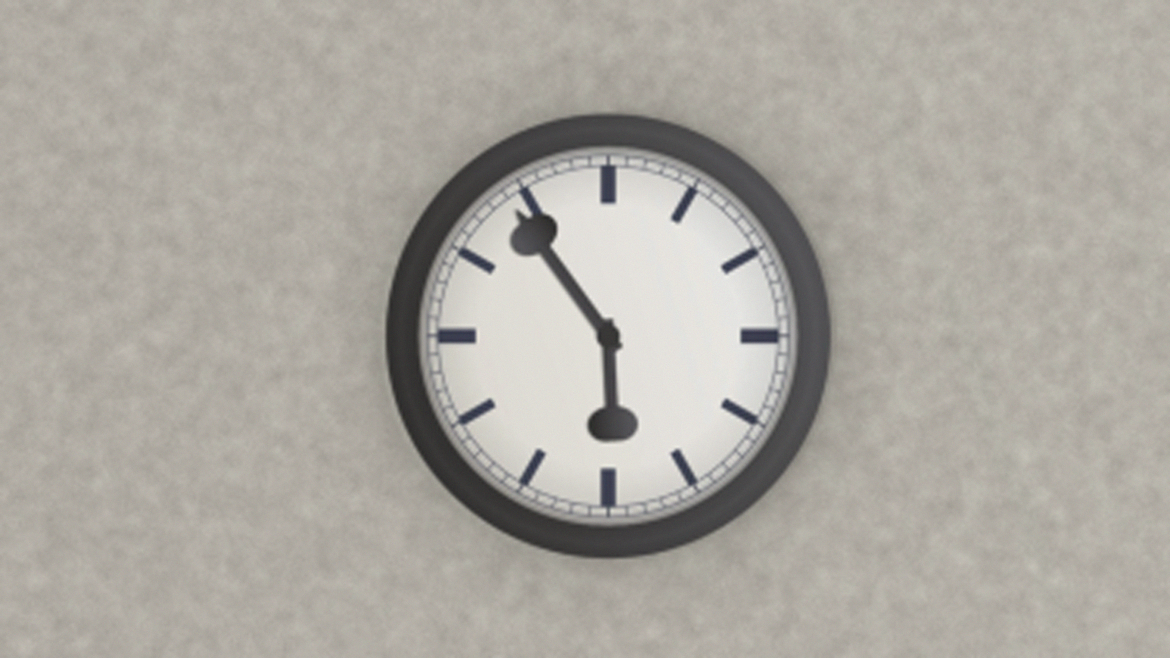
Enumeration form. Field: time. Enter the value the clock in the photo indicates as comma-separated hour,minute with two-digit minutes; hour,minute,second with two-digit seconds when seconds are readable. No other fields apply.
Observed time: 5,54
